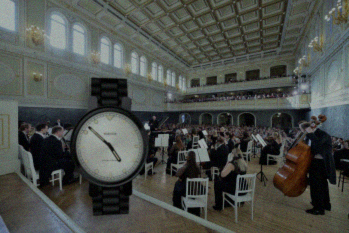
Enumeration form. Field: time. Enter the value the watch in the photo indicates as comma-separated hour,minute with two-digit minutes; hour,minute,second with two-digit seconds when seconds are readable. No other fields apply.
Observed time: 4,52
